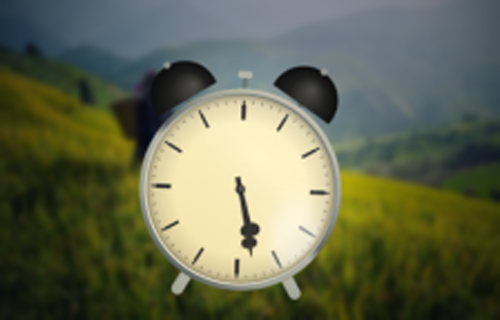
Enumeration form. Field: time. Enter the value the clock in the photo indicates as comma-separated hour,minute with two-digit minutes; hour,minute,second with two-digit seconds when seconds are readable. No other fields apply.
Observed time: 5,28
